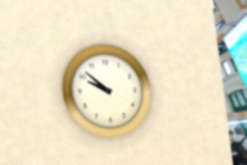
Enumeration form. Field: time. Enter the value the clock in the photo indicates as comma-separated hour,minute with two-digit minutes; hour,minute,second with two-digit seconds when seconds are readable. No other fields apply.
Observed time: 9,52
